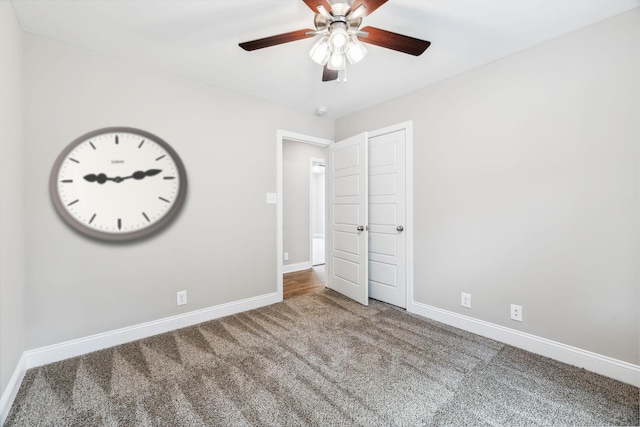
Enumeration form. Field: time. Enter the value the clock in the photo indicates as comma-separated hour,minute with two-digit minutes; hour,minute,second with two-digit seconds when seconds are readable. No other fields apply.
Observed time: 9,13
